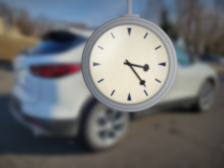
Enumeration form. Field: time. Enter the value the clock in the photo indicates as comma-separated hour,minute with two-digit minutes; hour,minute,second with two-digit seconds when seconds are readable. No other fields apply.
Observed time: 3,24
